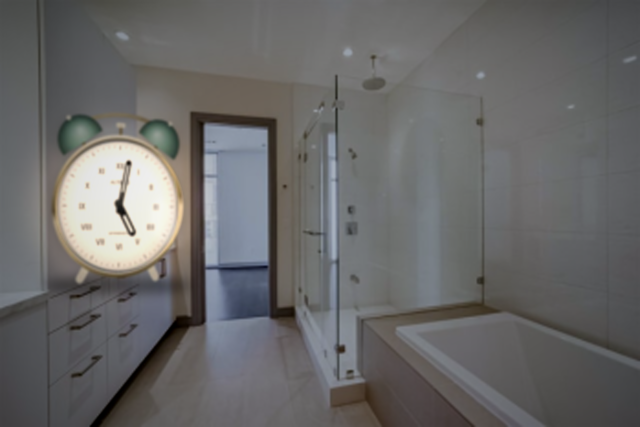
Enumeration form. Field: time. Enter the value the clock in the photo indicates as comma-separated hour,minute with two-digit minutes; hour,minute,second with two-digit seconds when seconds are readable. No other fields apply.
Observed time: 5,02
